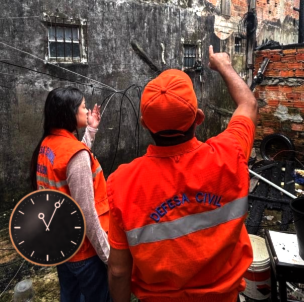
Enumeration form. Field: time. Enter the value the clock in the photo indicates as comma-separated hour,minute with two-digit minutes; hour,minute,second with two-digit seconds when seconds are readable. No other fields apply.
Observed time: 11,04
